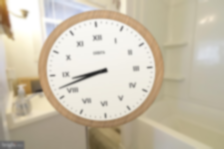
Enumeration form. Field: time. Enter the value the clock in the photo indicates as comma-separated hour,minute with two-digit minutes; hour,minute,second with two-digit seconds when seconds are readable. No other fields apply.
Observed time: 8,42
